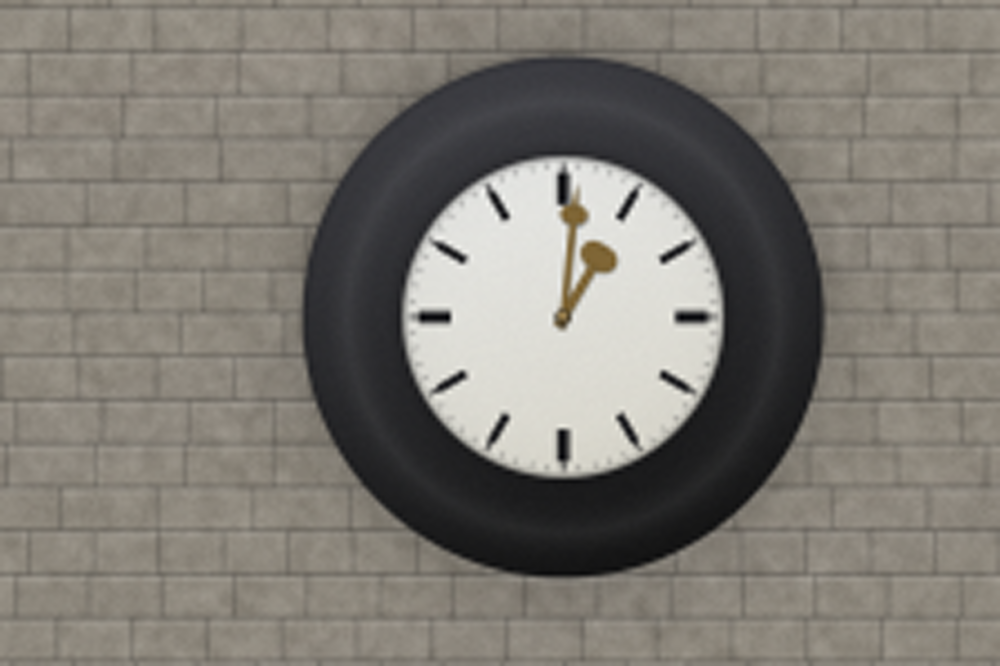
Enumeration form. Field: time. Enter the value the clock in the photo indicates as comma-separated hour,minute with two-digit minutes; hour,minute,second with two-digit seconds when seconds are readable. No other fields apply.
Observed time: 1,01
